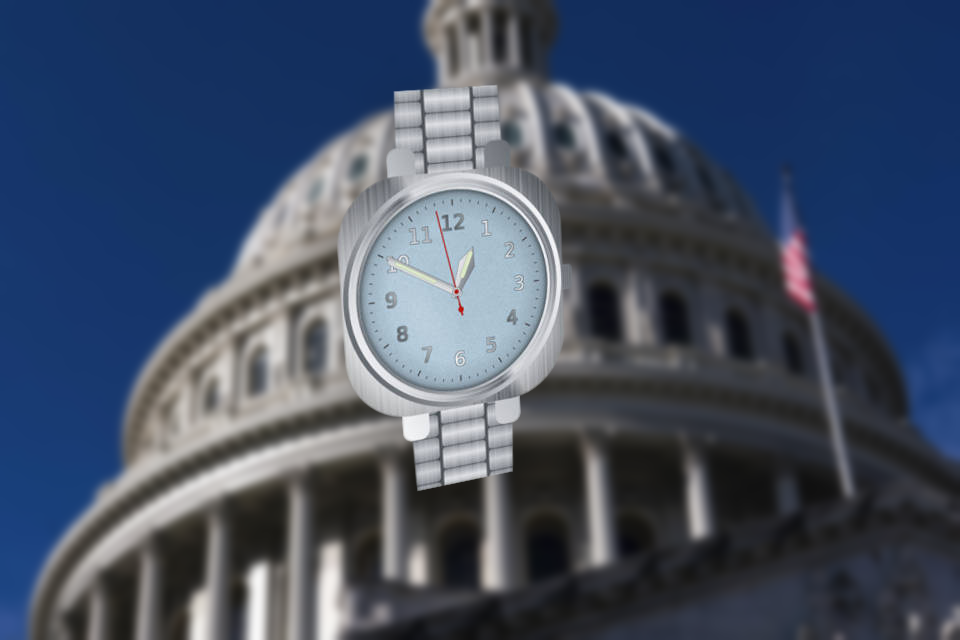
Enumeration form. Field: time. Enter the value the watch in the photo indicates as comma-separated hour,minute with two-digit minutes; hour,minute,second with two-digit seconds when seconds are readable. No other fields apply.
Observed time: 12,49,58
